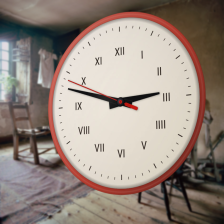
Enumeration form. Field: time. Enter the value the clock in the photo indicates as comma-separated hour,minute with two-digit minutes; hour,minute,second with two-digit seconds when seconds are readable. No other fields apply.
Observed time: 2,47,49
